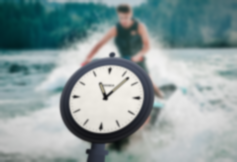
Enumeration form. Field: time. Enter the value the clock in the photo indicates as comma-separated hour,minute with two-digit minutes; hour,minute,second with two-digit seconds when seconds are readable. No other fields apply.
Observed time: 11,07
